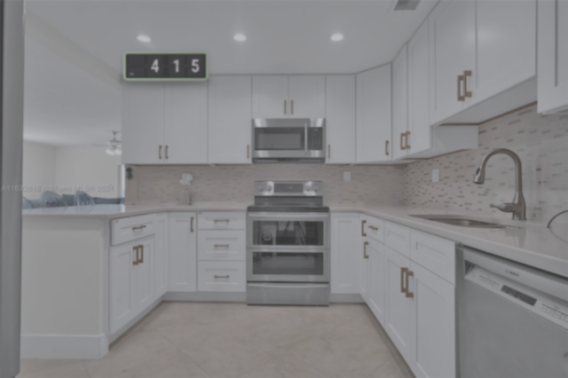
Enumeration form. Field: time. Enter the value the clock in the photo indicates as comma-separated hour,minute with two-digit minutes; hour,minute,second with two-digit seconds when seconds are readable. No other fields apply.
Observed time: 4,15
